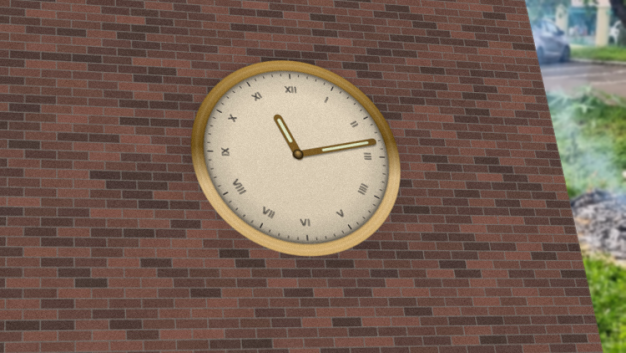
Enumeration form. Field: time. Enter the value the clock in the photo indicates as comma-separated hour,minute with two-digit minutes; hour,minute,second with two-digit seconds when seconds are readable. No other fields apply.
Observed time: 11,13
